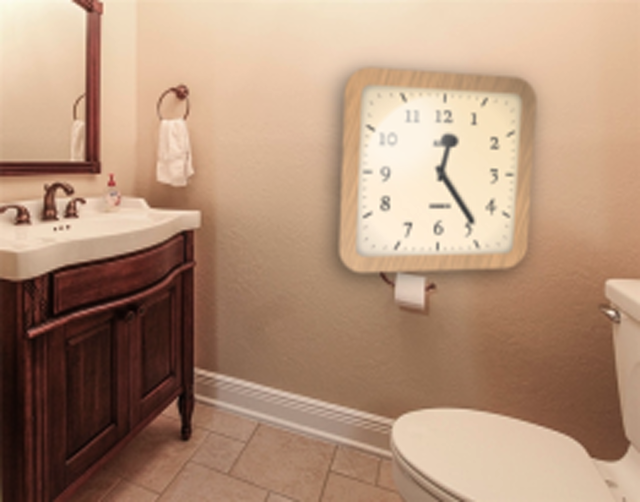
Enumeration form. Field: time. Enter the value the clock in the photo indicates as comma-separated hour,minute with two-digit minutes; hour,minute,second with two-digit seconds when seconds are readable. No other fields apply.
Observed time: 12,24
